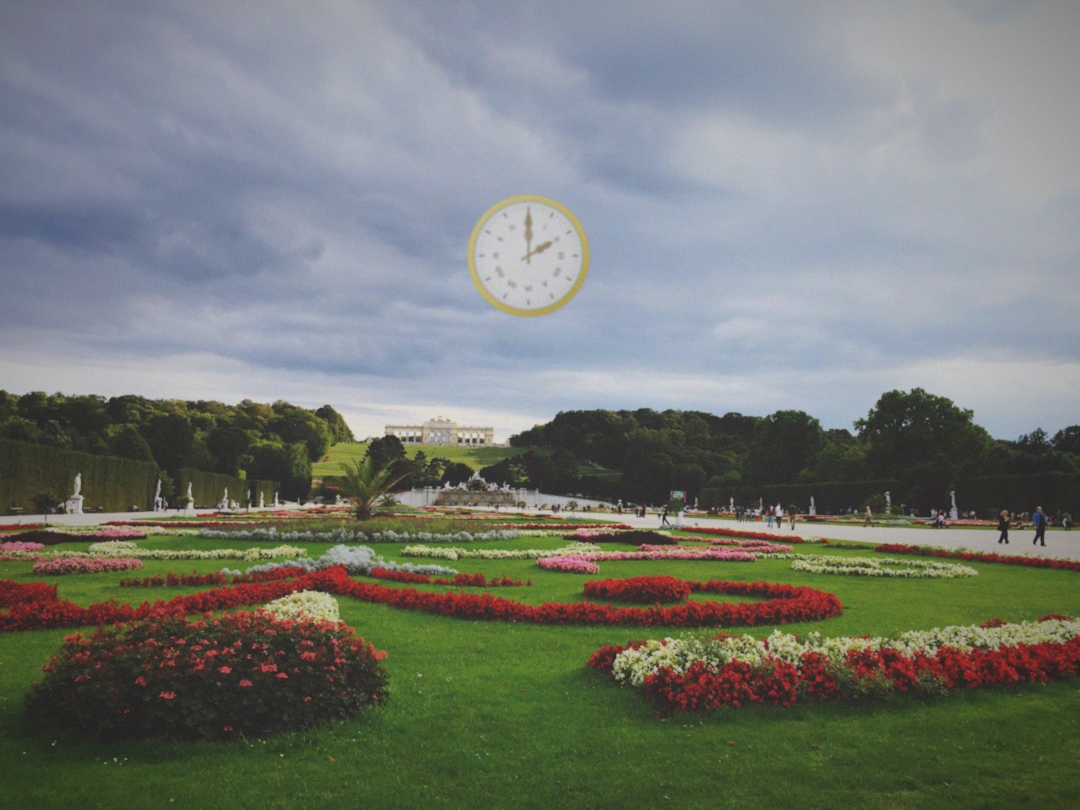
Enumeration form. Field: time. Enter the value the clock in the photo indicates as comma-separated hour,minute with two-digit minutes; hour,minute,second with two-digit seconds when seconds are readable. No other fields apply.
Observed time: 2,00
